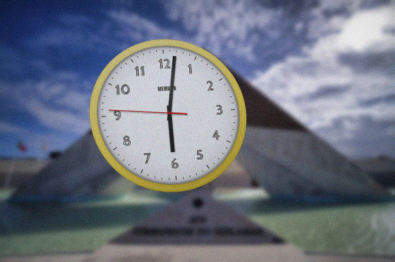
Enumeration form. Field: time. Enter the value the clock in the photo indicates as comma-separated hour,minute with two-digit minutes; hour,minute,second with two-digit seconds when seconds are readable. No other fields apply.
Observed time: 6,01,46
